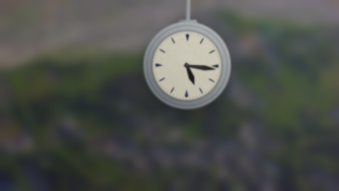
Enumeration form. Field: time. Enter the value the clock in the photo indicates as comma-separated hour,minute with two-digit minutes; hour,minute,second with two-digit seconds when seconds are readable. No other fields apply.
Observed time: 5,16
